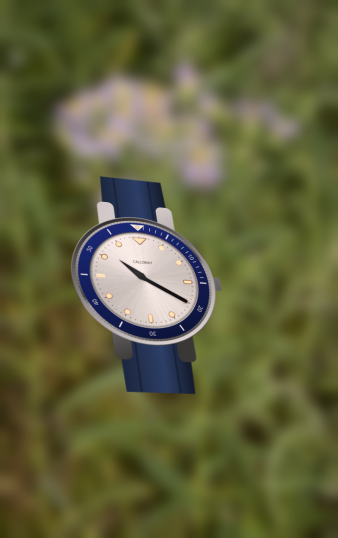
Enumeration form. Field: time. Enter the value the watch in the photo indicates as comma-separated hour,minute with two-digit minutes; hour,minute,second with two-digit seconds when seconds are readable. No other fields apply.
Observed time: 10,20
